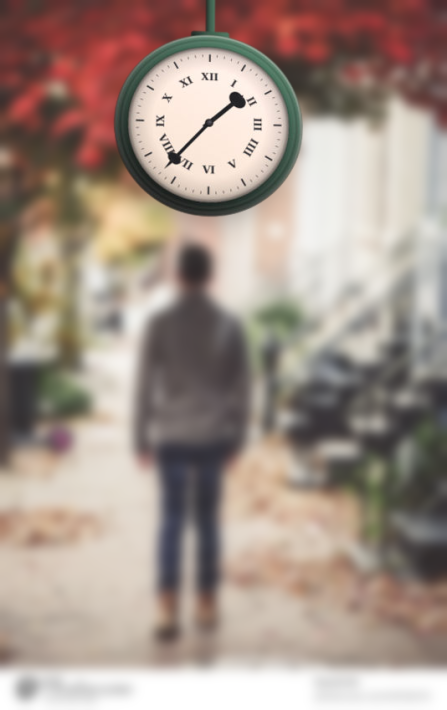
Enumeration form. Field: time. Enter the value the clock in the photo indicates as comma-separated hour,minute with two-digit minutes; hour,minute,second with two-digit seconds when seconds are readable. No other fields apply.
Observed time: 1,37
